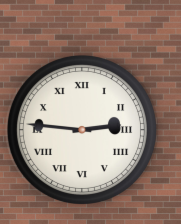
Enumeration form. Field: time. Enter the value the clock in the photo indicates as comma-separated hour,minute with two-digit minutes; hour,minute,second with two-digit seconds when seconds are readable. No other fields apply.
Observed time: 2,46
